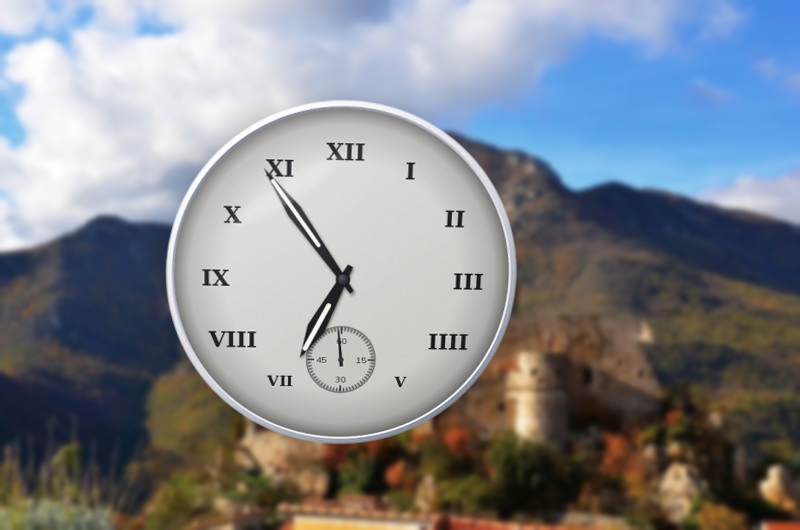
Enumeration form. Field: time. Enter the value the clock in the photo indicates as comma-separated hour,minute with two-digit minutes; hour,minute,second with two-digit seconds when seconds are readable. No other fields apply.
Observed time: 6,53,59
